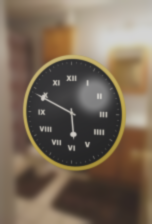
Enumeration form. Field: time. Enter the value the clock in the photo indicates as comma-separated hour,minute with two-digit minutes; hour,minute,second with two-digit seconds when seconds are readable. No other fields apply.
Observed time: 5,49
